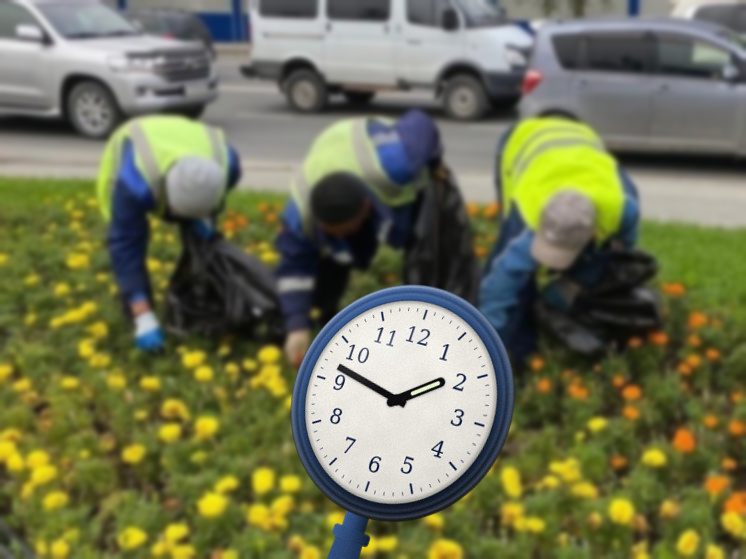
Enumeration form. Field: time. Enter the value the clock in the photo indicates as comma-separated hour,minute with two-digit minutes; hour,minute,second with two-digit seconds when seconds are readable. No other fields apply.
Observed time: 1,47
